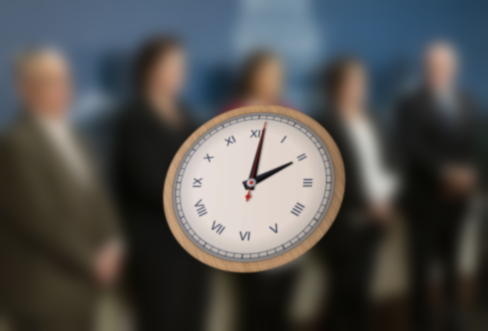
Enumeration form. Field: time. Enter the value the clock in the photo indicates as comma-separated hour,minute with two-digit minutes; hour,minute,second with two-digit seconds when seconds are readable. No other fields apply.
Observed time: 2,01,01
